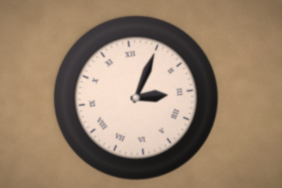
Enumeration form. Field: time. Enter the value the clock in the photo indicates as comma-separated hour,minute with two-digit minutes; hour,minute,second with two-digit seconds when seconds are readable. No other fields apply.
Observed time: 3,05
